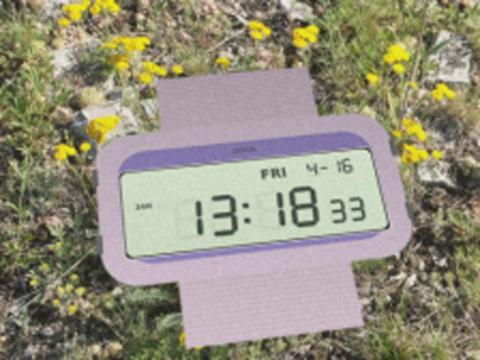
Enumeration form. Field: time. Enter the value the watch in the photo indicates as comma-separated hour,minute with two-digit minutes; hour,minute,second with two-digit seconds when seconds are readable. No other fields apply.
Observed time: 13,18,33
